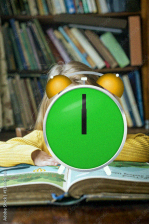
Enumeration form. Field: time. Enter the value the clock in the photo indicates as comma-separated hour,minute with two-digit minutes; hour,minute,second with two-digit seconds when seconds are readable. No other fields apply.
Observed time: 12,00
